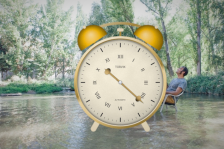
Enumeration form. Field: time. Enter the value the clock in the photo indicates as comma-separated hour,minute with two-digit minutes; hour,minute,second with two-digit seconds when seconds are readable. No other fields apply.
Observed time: 10,22
